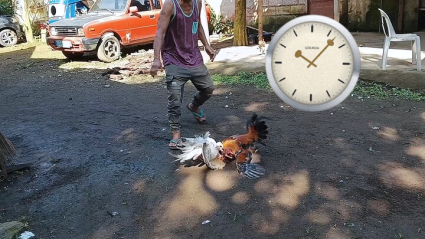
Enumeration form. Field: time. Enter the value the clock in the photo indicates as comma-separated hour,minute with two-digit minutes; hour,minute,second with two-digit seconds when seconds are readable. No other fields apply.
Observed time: 10,07
